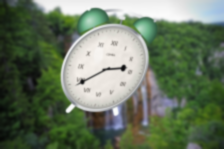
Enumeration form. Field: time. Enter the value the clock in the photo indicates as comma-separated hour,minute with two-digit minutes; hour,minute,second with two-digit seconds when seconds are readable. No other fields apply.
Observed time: 2,39
